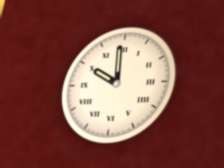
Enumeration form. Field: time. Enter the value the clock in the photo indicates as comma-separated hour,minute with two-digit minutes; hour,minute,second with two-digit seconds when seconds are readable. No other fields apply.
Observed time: 9,59
